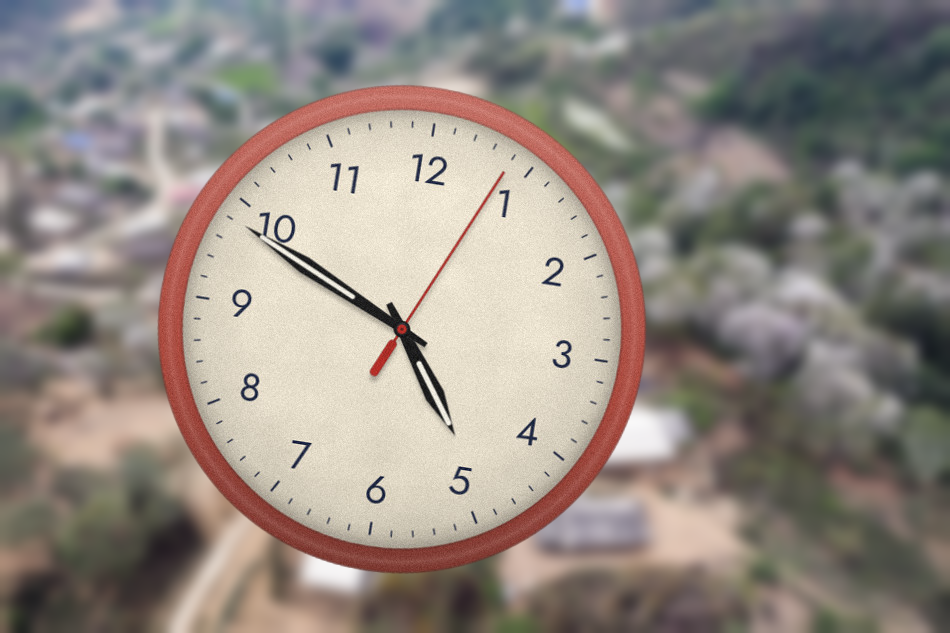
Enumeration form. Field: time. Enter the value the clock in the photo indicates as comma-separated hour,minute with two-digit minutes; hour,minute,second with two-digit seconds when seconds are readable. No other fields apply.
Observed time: 4,49,04
